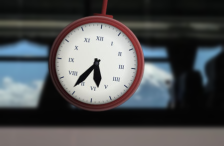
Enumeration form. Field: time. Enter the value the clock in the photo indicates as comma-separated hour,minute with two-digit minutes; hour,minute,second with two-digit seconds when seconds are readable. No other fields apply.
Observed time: 5,36
